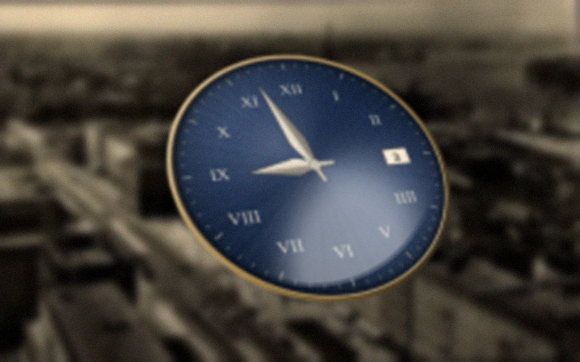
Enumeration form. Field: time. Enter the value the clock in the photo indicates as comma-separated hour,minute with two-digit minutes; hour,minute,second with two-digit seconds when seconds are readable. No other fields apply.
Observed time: 8,57
